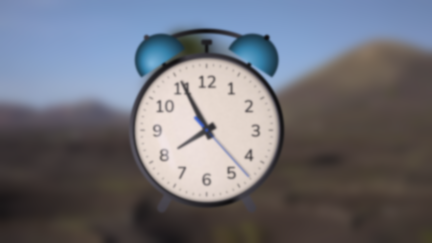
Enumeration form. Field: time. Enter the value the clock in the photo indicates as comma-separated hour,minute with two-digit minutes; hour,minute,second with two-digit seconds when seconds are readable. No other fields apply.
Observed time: 7,55,23
